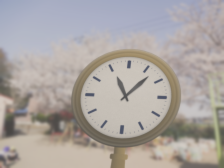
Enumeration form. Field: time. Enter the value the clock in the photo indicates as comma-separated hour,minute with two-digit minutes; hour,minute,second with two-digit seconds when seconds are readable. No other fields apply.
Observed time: 11,07
